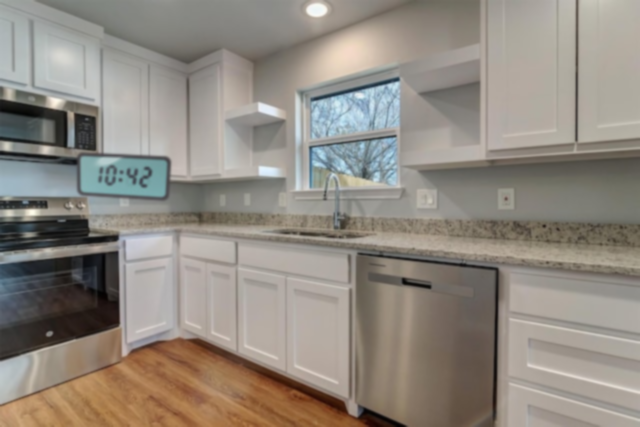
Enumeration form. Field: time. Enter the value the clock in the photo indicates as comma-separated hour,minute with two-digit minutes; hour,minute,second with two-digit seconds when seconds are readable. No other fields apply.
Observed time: 10,42
